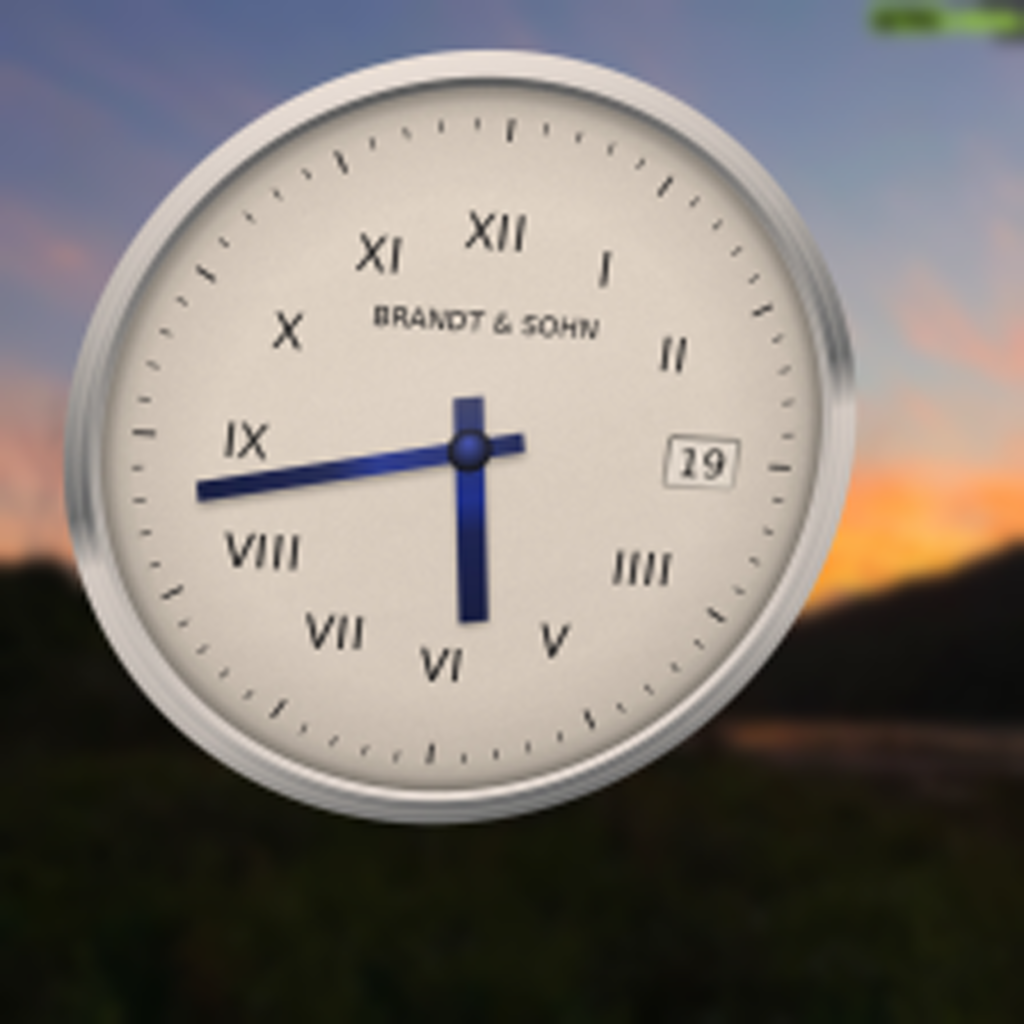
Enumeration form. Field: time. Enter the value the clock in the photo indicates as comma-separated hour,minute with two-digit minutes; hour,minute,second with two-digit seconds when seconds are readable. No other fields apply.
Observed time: 5,43
